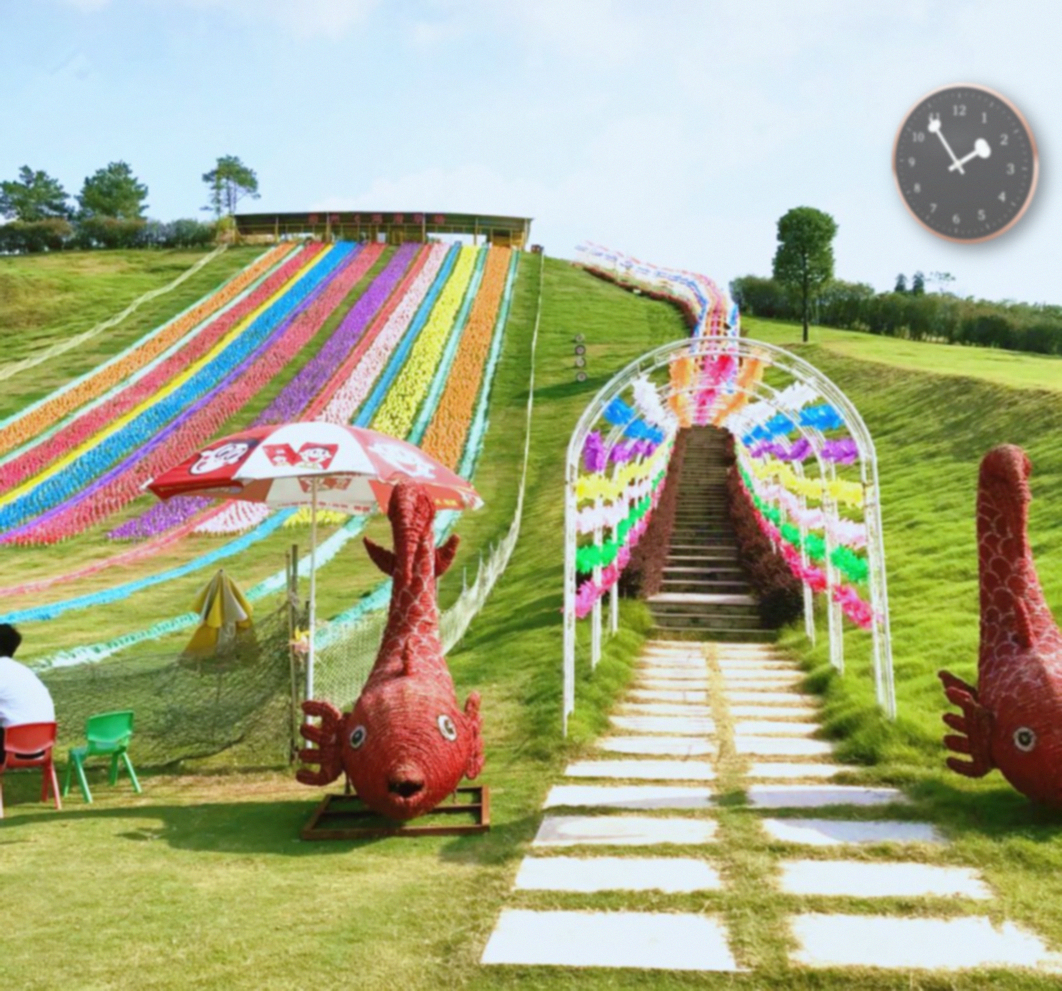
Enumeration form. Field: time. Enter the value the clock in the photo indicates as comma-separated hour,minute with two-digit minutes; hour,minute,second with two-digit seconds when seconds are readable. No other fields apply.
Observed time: 1,54
